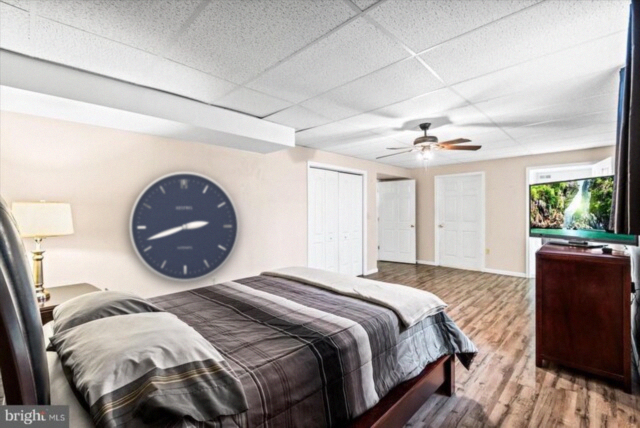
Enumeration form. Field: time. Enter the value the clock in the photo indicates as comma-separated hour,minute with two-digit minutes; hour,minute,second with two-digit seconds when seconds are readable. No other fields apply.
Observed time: 2,42
